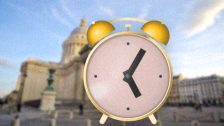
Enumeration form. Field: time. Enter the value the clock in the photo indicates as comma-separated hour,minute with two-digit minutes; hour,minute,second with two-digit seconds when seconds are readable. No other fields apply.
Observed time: 5,05
